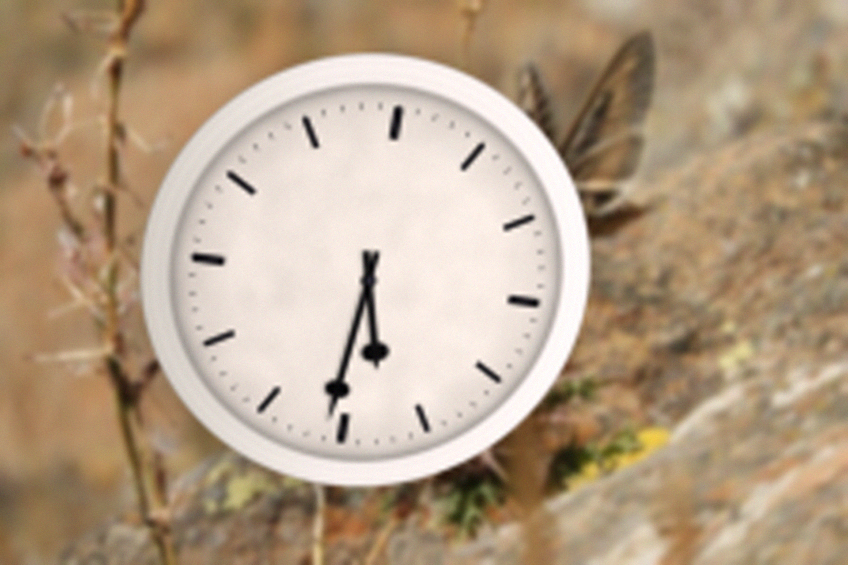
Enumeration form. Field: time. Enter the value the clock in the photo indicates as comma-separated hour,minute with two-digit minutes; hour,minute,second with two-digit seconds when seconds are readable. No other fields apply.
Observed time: 5,31
